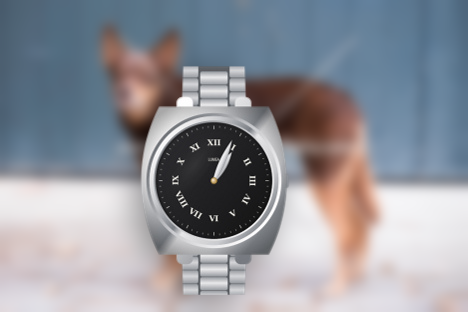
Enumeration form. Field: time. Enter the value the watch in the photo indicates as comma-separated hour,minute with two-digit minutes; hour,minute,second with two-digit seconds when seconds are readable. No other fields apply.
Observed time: 1,04
